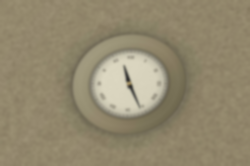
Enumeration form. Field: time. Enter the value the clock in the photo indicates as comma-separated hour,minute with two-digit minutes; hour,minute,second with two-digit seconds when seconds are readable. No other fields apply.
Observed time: 11,26
